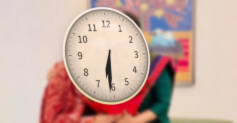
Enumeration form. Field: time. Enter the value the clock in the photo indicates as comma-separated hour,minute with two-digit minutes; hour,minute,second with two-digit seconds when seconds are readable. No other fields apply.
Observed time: 6,31
